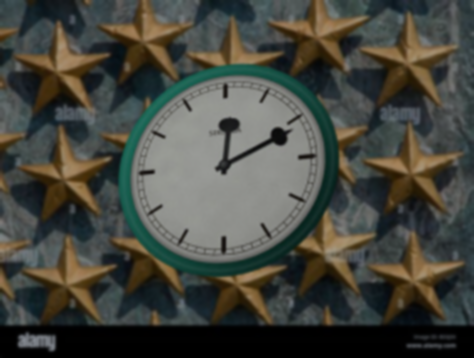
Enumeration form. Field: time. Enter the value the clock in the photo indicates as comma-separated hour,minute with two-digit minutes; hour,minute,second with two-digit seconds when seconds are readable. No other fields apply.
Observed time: 12,11
